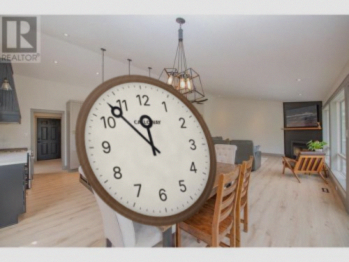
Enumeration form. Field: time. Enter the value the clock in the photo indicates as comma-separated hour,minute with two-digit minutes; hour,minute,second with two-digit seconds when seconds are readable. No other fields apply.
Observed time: 11,53
